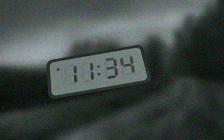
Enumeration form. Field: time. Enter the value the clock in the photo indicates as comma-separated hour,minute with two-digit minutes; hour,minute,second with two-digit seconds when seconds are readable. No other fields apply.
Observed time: 11,34
